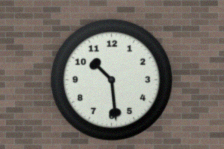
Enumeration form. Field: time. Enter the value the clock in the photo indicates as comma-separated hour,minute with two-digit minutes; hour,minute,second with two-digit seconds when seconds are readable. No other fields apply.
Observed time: 10,29
